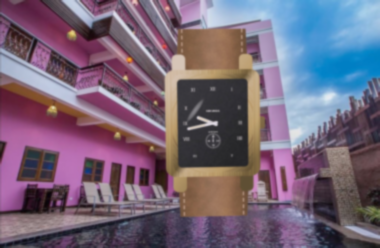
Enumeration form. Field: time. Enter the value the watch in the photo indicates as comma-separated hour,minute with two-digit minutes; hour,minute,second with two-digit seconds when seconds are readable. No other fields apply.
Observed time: 9,43
